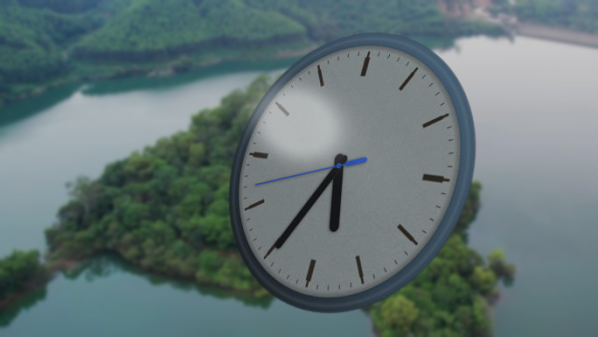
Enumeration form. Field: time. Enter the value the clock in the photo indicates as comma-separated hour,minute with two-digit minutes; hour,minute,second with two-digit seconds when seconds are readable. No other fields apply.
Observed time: 5,34,42
